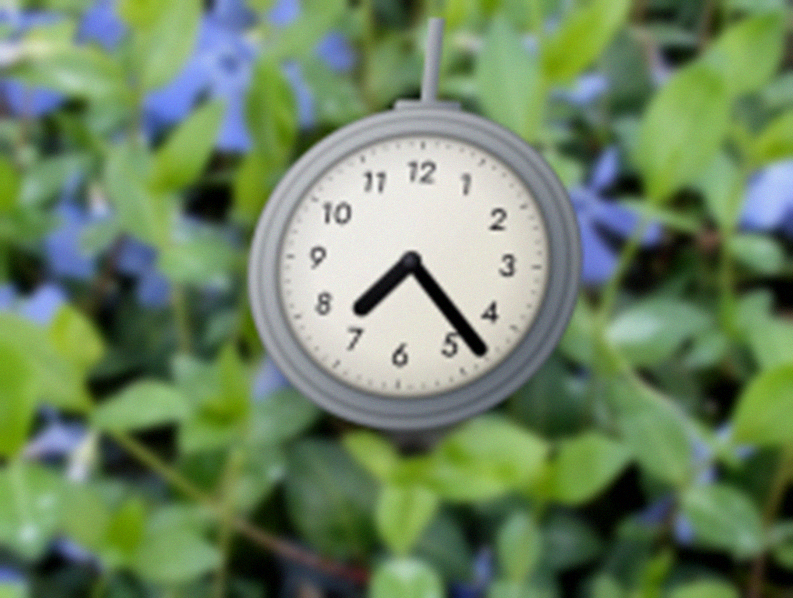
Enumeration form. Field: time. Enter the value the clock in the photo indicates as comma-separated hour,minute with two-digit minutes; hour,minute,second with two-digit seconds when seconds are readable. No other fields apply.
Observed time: 7,23
